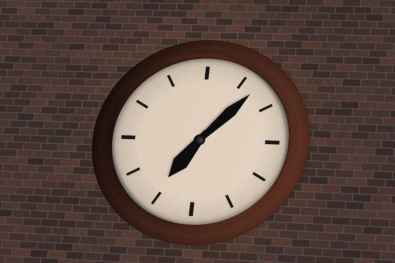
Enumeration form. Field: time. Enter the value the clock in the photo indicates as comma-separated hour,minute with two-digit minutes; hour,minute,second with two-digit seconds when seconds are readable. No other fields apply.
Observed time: 7,07
